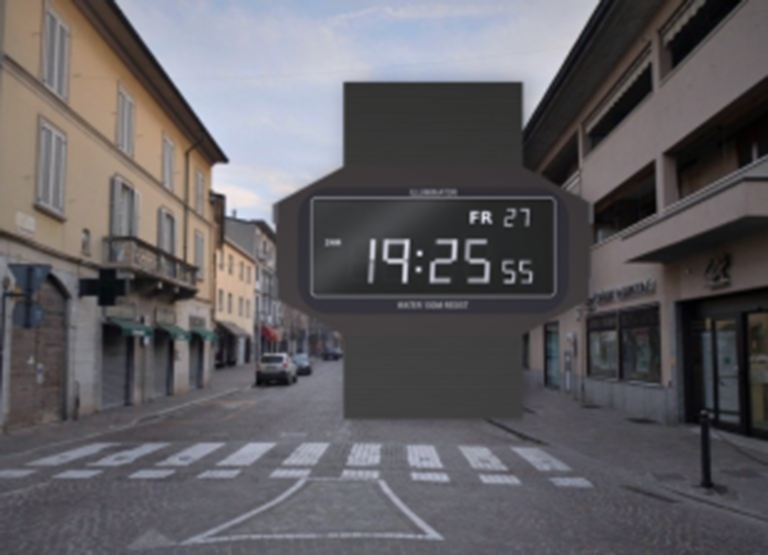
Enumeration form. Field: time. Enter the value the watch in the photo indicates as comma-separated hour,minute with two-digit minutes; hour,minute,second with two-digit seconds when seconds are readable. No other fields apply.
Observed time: 19,25,55
